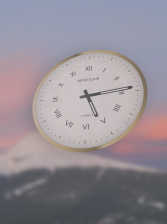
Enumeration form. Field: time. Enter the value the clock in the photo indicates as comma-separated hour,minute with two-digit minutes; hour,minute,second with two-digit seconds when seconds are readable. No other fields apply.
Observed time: 5,14
